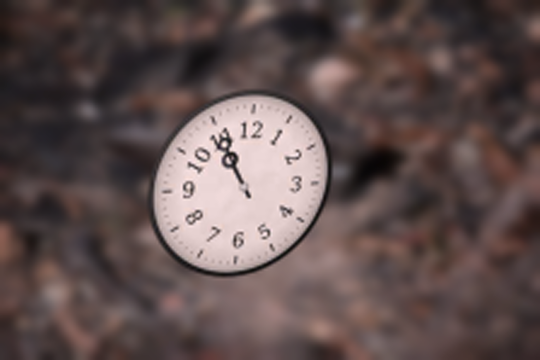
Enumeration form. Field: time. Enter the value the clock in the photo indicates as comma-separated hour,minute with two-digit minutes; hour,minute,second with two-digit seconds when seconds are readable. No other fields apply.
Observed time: 10,55
